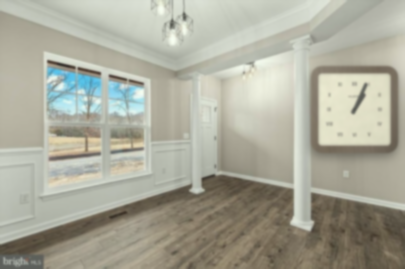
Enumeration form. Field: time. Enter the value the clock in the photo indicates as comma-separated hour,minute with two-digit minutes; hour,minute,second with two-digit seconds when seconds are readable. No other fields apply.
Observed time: 1,04
